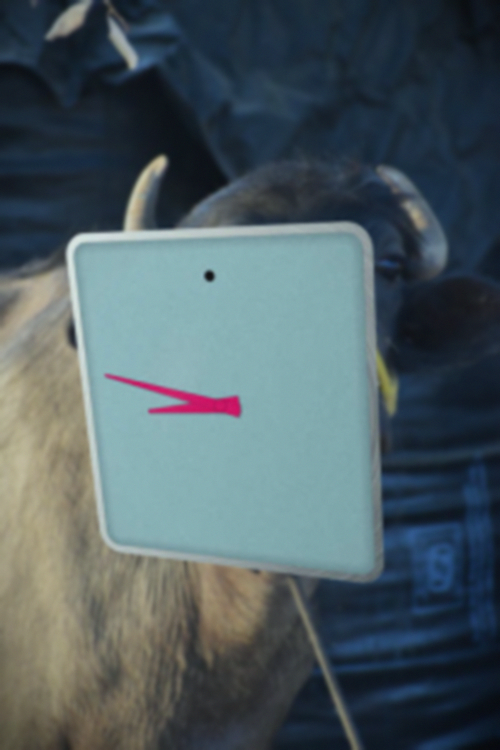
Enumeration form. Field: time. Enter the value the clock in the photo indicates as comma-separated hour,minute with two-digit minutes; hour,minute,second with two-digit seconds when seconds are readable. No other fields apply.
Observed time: 8,47
